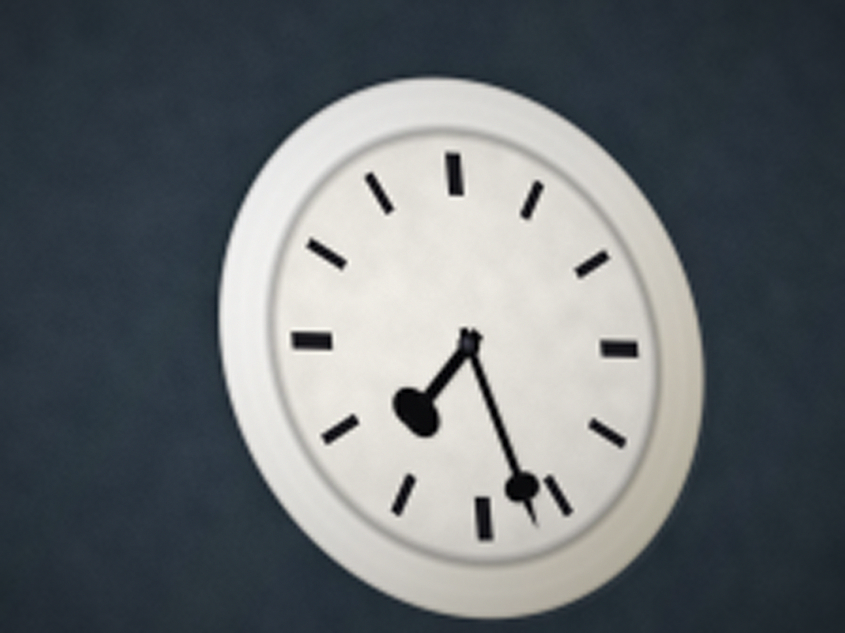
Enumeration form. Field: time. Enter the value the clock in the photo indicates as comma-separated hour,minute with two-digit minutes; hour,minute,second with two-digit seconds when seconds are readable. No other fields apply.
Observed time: 7,27
